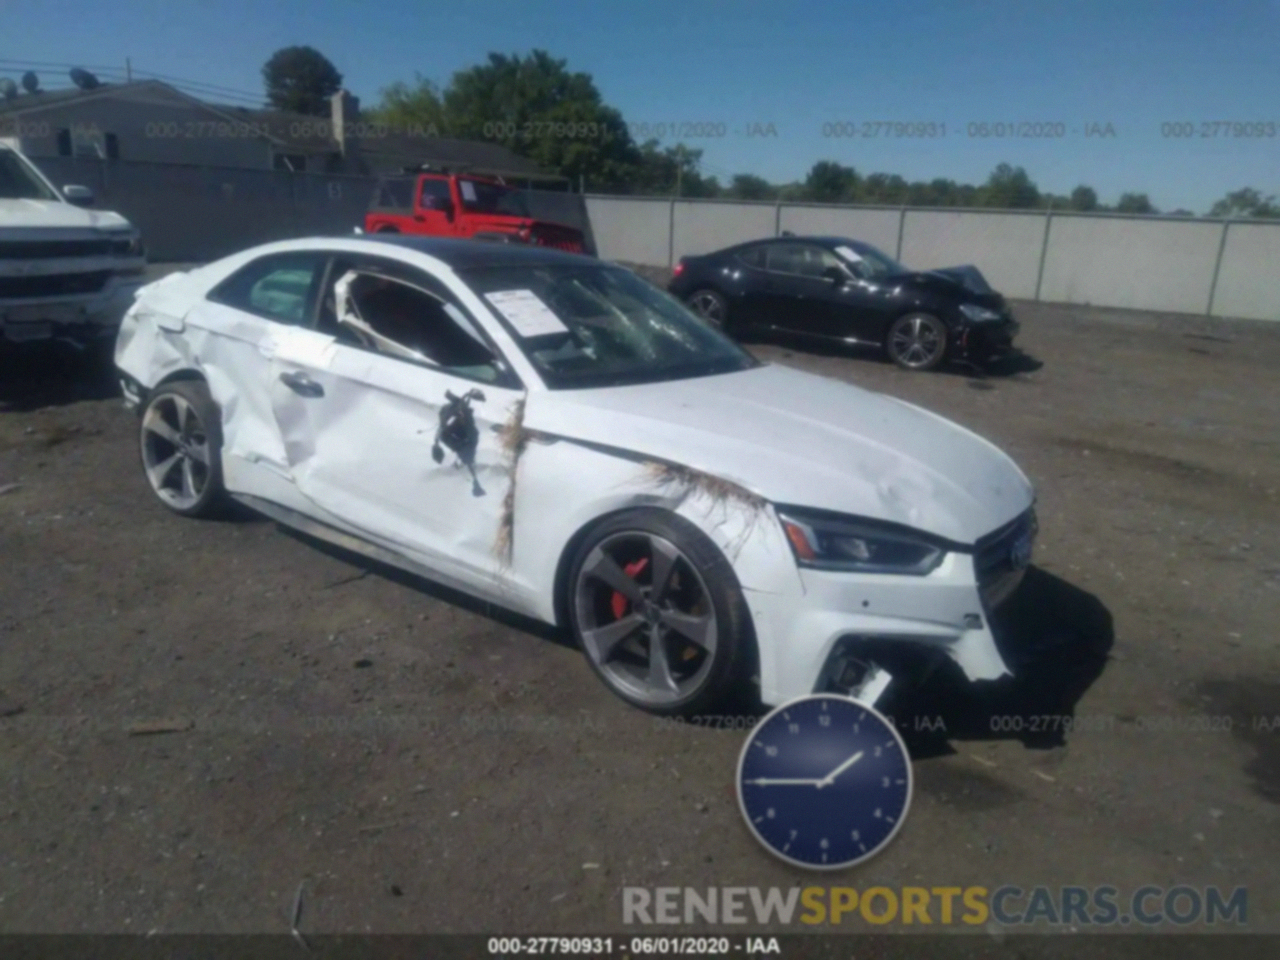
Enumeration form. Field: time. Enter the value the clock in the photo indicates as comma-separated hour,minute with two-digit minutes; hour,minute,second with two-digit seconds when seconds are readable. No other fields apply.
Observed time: 1,45
